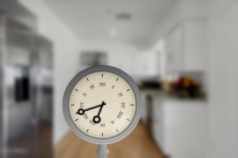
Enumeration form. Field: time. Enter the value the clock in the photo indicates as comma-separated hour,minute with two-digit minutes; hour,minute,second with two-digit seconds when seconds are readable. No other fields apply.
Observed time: 6,42
